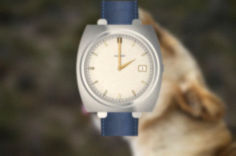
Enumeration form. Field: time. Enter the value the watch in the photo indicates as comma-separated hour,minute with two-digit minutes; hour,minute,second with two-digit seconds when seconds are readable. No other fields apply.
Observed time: 2,00
